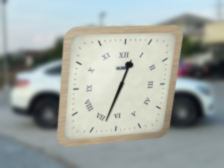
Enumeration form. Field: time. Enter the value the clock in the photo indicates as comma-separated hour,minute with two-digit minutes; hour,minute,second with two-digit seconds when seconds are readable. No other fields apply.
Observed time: 12,33
